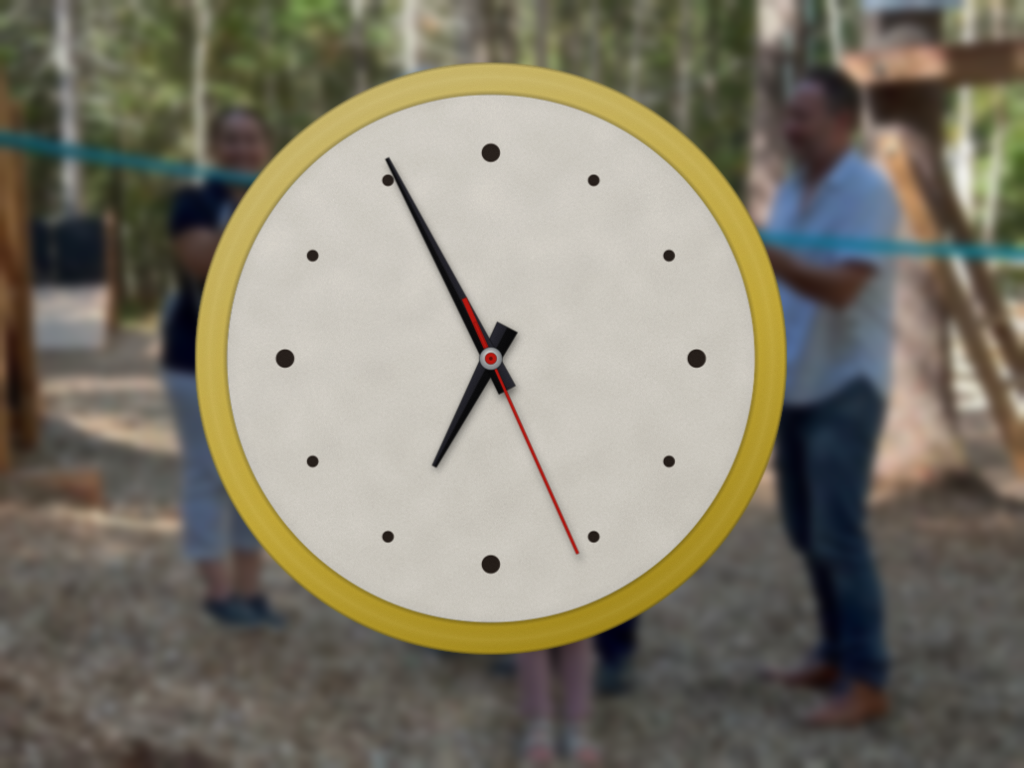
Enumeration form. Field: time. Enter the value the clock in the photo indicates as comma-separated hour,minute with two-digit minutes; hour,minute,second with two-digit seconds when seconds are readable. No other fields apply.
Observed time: 6,55,26
